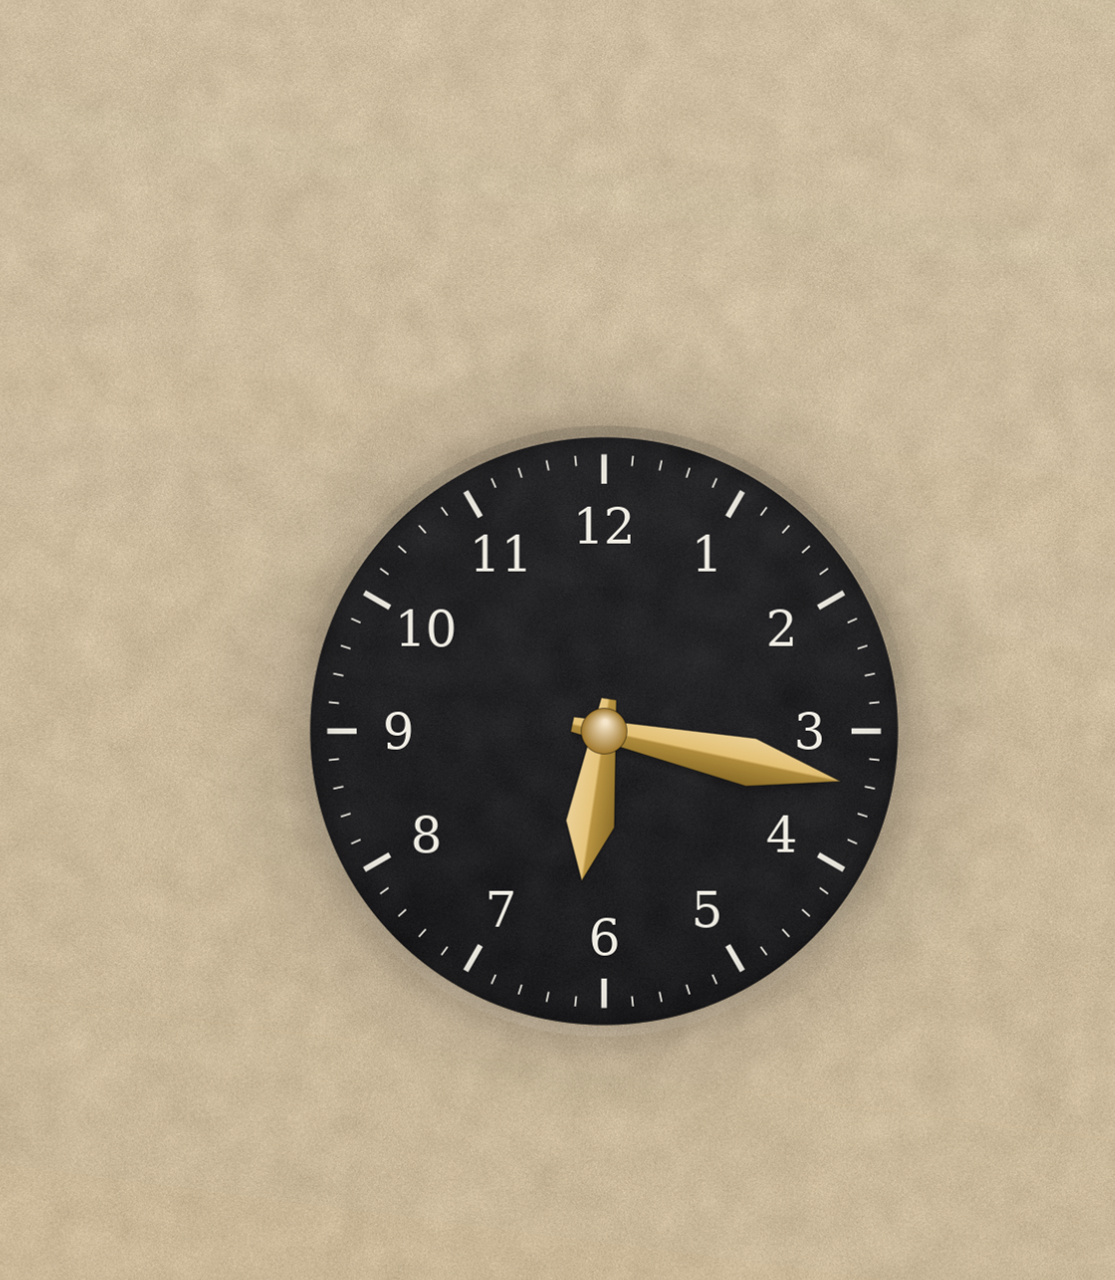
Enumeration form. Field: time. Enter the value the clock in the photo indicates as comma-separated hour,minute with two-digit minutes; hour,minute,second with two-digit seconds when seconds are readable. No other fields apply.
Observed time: 6,17
